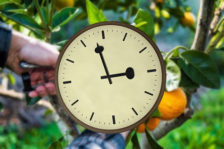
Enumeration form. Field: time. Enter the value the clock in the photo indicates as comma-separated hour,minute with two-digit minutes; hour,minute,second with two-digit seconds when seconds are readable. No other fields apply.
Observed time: 2,58
